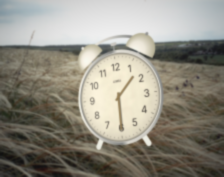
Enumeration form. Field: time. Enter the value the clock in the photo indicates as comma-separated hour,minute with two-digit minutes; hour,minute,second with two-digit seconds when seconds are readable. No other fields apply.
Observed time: 1,30
